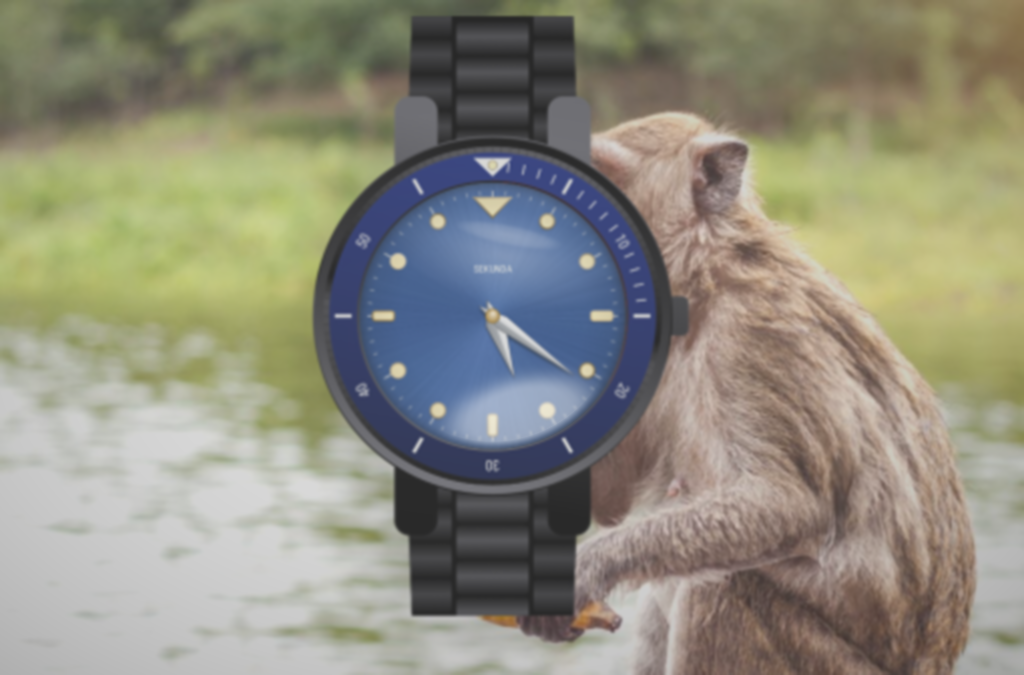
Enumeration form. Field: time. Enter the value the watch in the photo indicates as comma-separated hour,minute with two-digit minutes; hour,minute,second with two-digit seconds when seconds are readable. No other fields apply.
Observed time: 5,21
